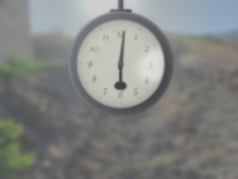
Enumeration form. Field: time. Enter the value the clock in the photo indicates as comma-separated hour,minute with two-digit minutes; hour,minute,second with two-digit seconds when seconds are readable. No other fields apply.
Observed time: 6,01
